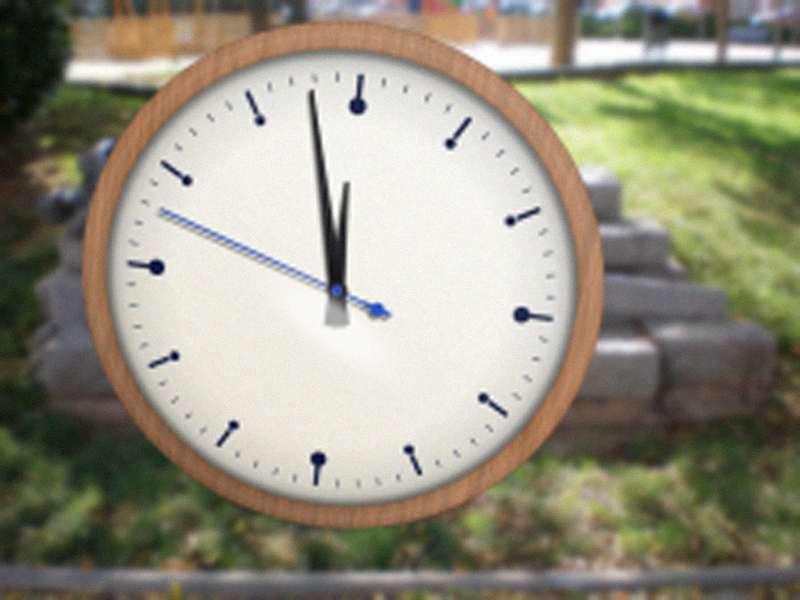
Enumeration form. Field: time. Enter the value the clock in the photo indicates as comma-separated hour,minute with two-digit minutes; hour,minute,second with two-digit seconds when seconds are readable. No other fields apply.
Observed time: 11,57,48
